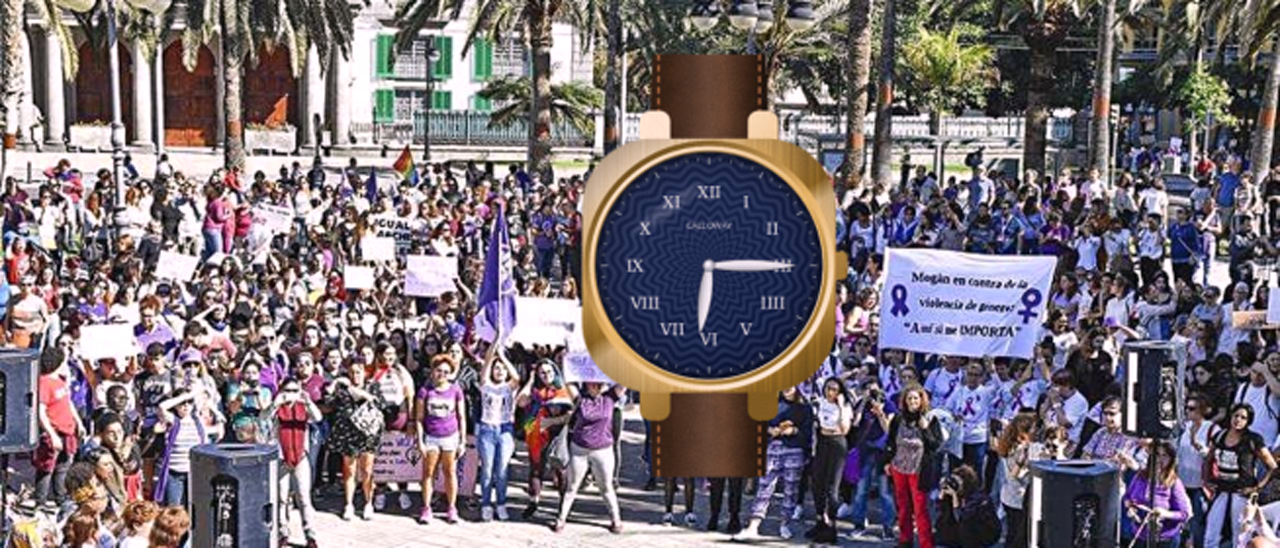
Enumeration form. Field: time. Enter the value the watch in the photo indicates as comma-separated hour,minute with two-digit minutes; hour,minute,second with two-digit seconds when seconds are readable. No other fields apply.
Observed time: 6,15
